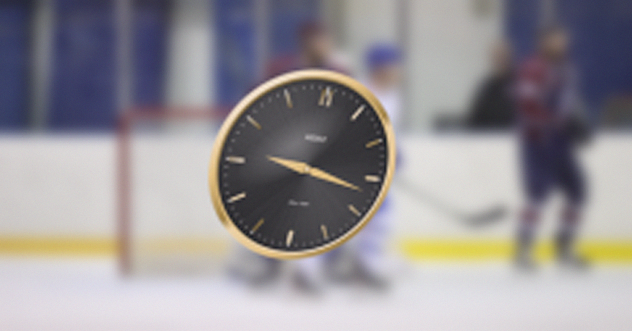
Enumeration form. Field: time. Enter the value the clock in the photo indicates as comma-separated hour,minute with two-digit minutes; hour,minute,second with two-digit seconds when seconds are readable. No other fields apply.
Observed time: 9,17
